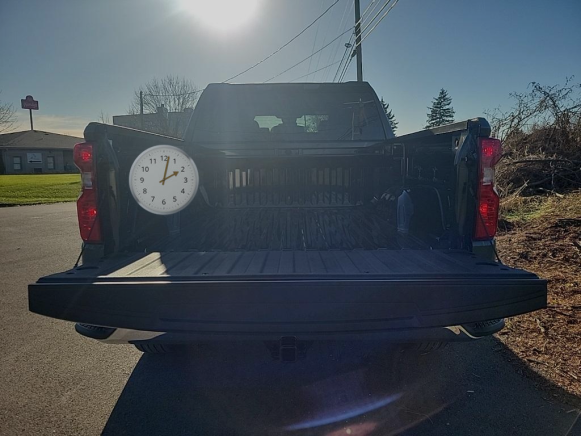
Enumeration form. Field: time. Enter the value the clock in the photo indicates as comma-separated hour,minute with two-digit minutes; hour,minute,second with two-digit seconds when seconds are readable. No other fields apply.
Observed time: 2,02
